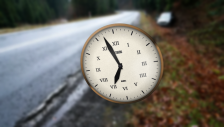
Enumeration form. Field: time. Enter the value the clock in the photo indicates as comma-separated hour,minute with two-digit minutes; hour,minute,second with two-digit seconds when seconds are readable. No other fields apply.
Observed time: 6,57
